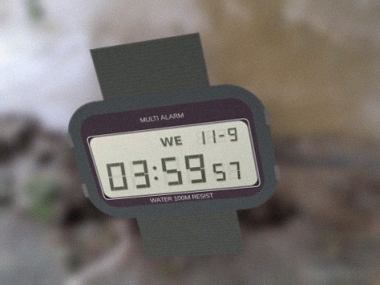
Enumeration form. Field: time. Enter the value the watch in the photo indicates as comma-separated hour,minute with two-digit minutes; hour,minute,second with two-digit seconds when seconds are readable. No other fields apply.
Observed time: 3,59,57
